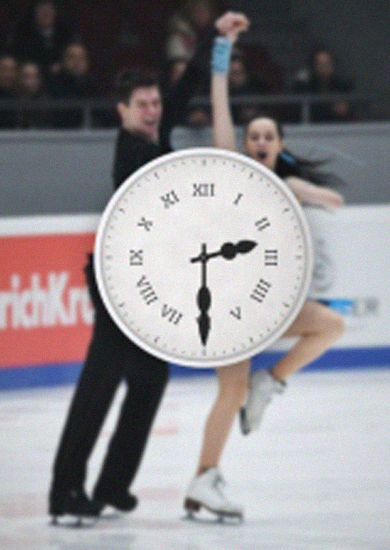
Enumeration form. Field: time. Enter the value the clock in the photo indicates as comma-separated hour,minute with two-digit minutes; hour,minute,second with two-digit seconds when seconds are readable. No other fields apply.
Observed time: 2,30
